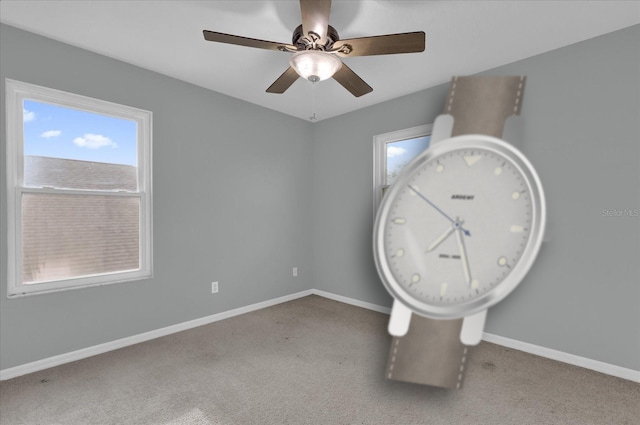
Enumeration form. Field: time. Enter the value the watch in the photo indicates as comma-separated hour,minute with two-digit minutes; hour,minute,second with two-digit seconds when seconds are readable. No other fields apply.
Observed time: 7,25,50
